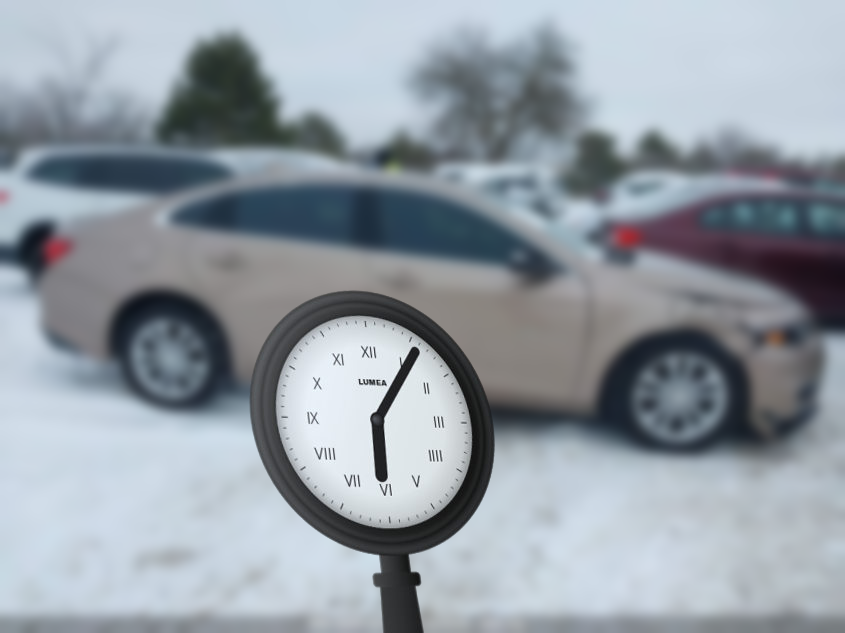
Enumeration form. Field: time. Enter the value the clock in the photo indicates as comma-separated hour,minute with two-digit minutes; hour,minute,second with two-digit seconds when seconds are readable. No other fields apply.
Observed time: 6,06
